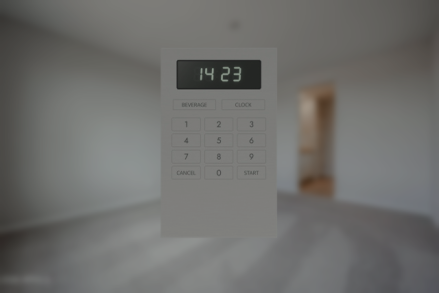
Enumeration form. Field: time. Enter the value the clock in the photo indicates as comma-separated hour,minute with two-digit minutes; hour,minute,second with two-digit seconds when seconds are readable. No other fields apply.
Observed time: 14,23
